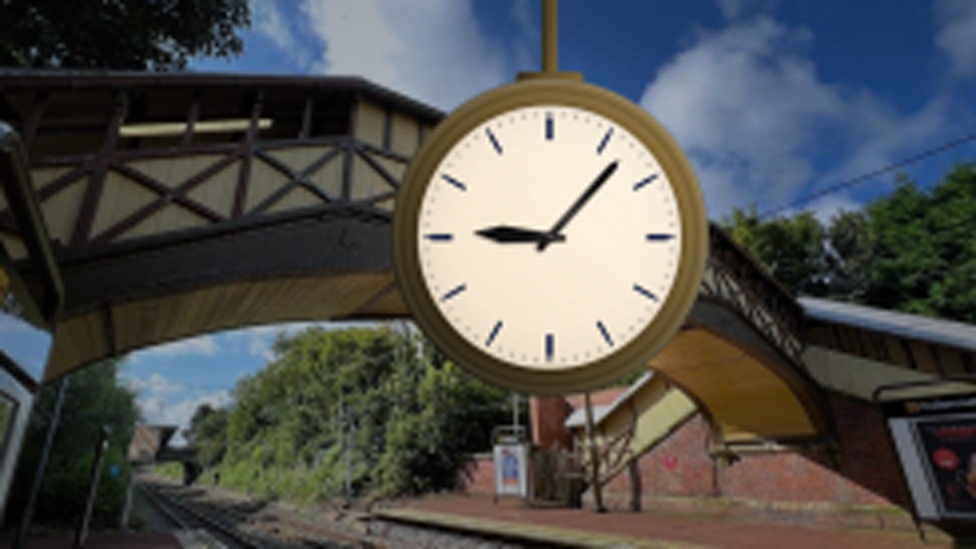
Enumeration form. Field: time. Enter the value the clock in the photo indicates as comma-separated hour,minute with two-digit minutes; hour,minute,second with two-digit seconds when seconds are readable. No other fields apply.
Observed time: 9,07
